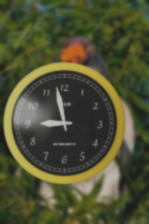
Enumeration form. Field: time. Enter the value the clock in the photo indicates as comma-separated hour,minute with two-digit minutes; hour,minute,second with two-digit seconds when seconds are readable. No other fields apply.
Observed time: 8,58
